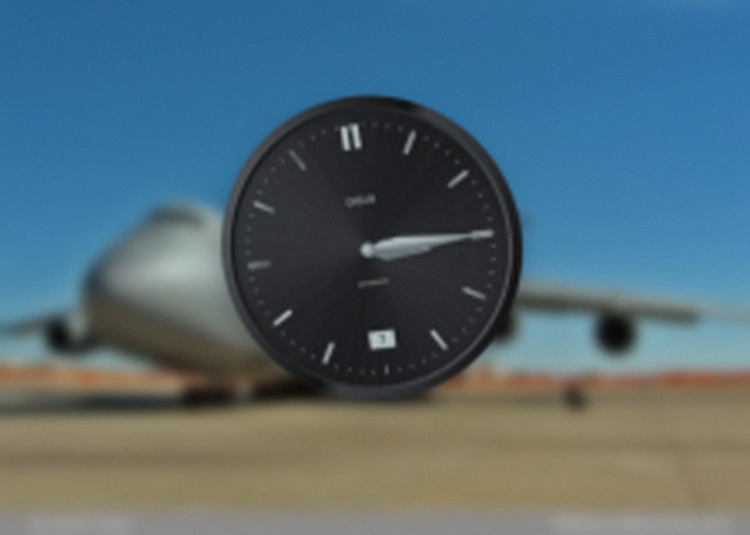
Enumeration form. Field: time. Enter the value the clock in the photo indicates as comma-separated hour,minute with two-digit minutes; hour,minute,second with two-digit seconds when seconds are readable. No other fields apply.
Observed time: 3,15
